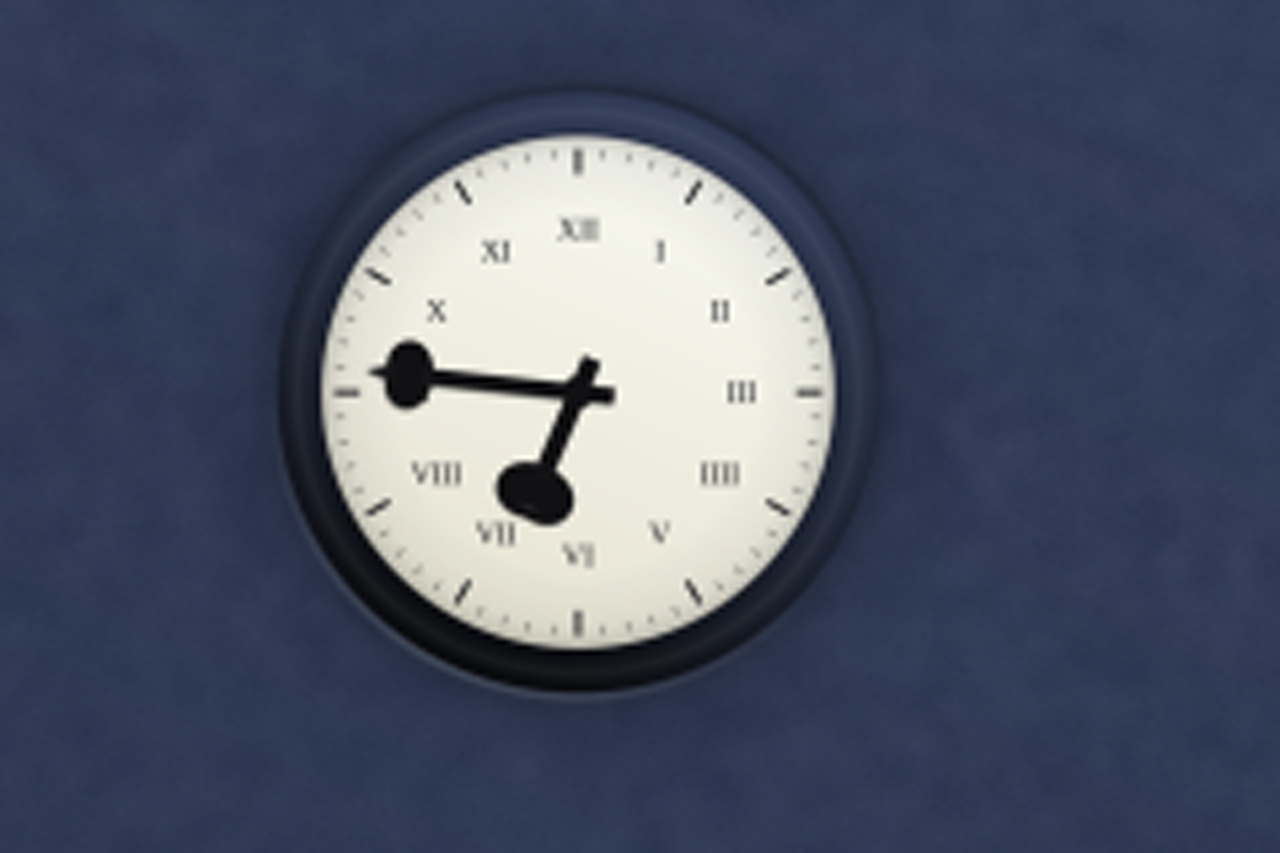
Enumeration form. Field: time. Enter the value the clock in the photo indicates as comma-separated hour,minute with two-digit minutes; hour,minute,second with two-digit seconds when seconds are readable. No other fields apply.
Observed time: 6,46
